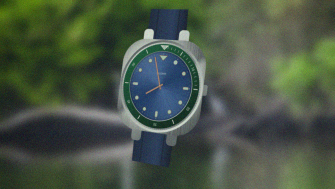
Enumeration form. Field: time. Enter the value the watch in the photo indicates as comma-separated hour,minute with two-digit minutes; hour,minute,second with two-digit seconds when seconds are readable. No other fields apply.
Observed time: 7,57
